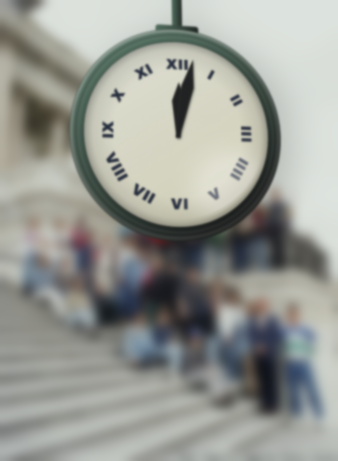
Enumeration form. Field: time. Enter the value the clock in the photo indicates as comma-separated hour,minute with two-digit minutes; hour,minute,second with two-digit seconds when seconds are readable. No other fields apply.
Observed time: 12,02
